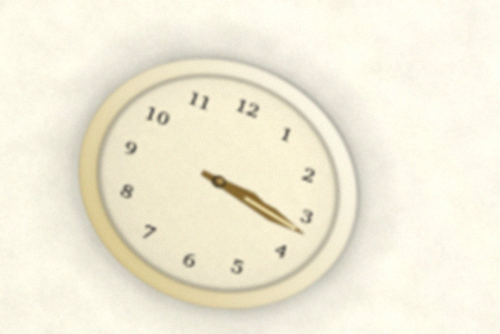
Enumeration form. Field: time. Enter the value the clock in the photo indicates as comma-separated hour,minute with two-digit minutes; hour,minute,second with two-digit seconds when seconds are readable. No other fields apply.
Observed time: 3,17
